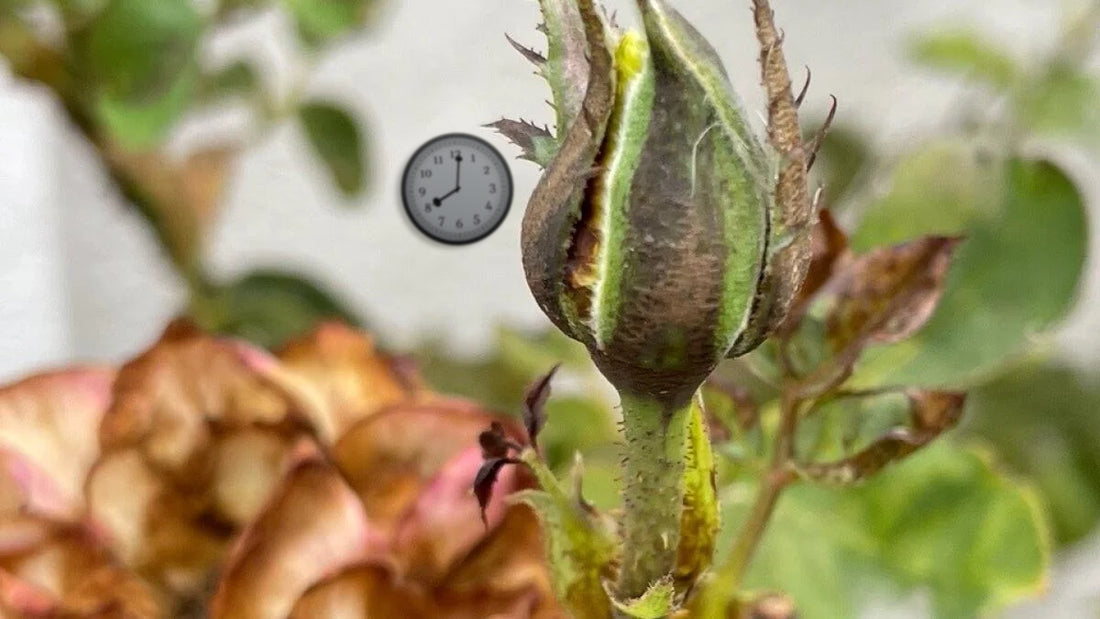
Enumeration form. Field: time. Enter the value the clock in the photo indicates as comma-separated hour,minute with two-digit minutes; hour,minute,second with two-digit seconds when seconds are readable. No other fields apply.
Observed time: 8,01
